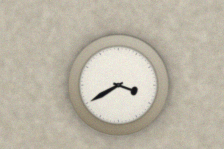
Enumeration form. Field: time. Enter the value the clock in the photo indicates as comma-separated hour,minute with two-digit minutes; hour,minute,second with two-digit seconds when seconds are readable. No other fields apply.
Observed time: 3,40
